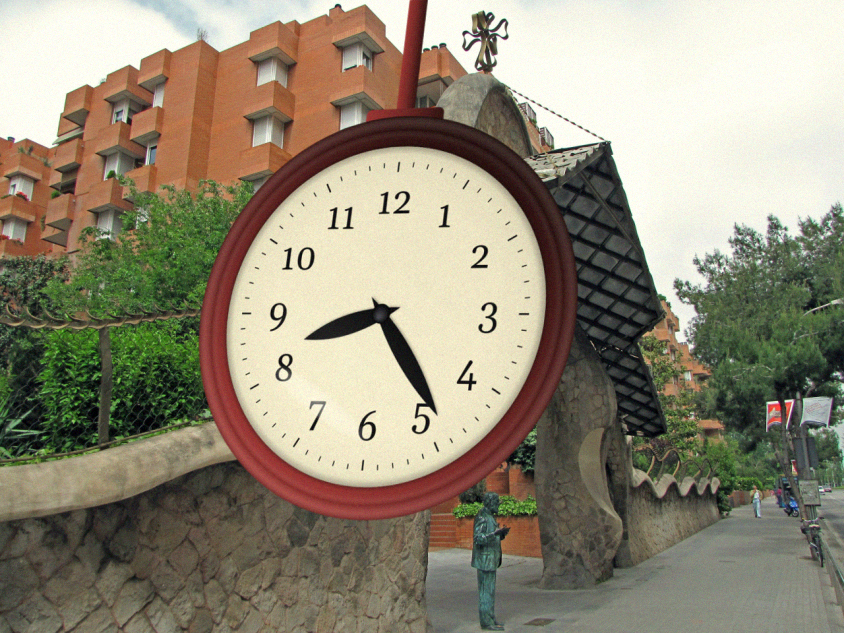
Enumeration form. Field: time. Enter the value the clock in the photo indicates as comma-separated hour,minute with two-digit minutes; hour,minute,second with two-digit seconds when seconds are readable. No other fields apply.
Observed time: 8,24
